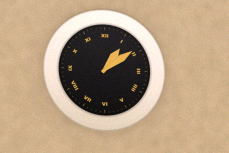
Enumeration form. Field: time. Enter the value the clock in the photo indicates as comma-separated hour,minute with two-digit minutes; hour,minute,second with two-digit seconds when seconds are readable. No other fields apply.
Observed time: 1,09
